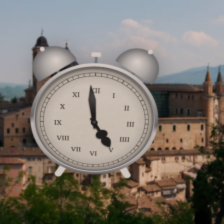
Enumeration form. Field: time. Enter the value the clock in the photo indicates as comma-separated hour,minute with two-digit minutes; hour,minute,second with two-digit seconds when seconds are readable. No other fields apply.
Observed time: 4,59
